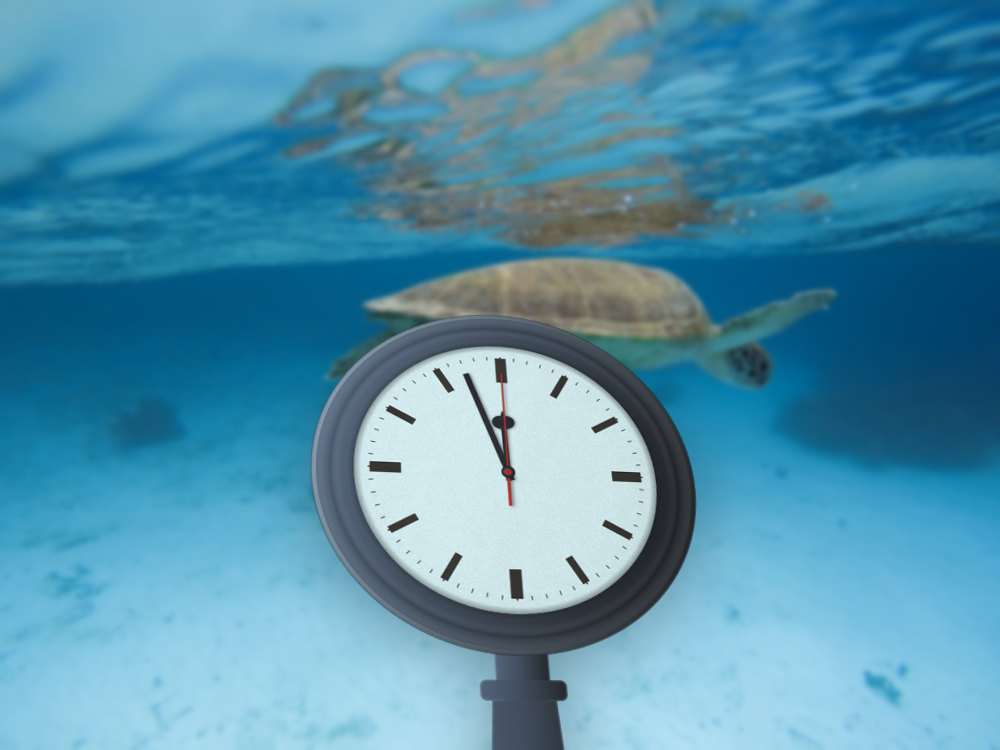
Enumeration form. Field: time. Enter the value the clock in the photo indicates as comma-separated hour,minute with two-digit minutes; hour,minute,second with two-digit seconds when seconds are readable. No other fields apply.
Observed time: 11,57,00
